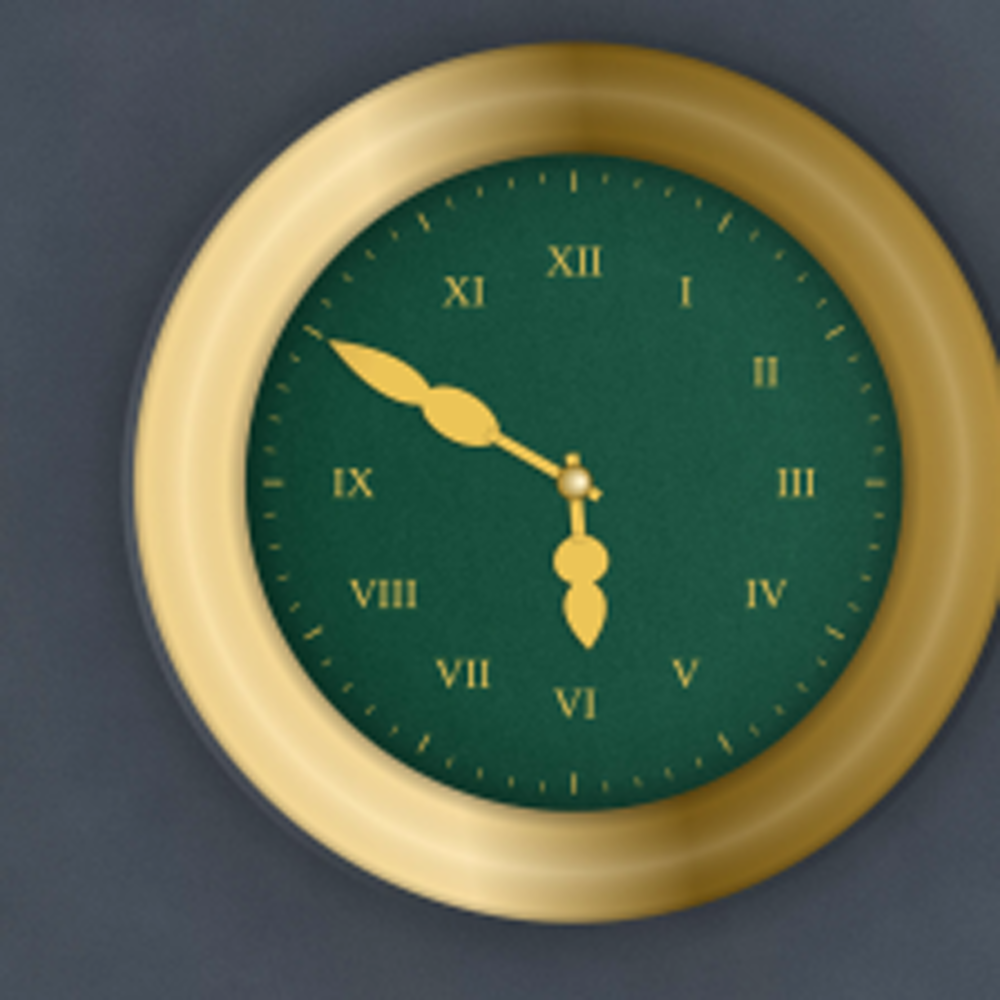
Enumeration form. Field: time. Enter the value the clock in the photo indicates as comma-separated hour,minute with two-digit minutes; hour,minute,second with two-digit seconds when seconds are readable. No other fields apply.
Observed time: 5,50
